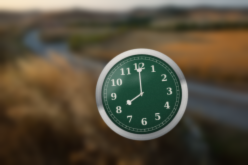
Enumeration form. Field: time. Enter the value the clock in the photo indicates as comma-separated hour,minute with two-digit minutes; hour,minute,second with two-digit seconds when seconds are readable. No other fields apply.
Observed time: 8,00
